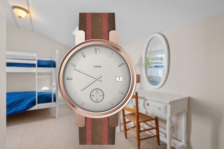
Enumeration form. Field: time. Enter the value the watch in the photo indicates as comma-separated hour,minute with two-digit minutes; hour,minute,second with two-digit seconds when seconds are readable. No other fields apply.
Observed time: 7,49
